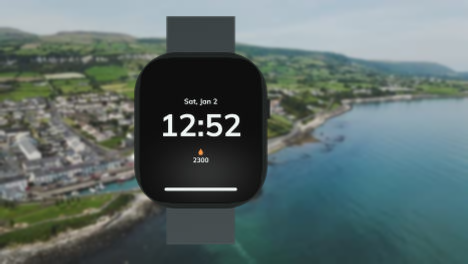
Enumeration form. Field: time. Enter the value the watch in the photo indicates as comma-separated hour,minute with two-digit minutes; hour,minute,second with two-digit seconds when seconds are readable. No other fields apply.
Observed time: 12,52
